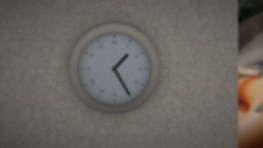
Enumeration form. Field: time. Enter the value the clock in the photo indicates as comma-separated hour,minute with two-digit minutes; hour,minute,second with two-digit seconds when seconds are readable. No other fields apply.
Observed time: 1,25
